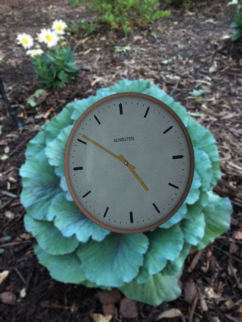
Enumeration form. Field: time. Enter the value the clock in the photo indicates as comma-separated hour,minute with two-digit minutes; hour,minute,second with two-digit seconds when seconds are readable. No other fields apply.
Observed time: 4,51
